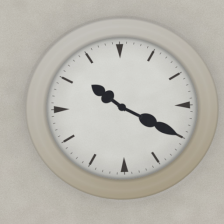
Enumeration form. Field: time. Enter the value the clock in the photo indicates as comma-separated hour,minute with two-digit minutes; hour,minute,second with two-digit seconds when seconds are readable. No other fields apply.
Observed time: 10,20
